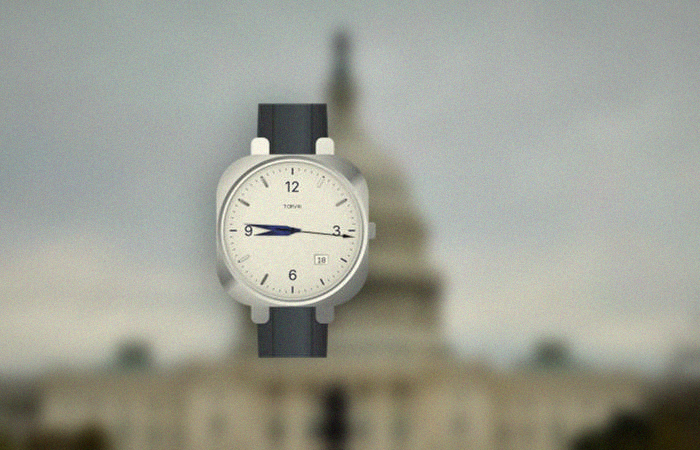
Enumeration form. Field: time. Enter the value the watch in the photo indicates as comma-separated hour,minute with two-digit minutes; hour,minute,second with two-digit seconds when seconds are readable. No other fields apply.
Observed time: 8,46,16
